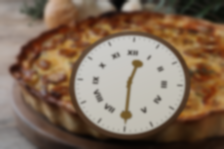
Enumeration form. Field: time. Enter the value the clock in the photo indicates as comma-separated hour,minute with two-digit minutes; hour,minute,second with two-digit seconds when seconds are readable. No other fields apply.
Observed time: 12,30
